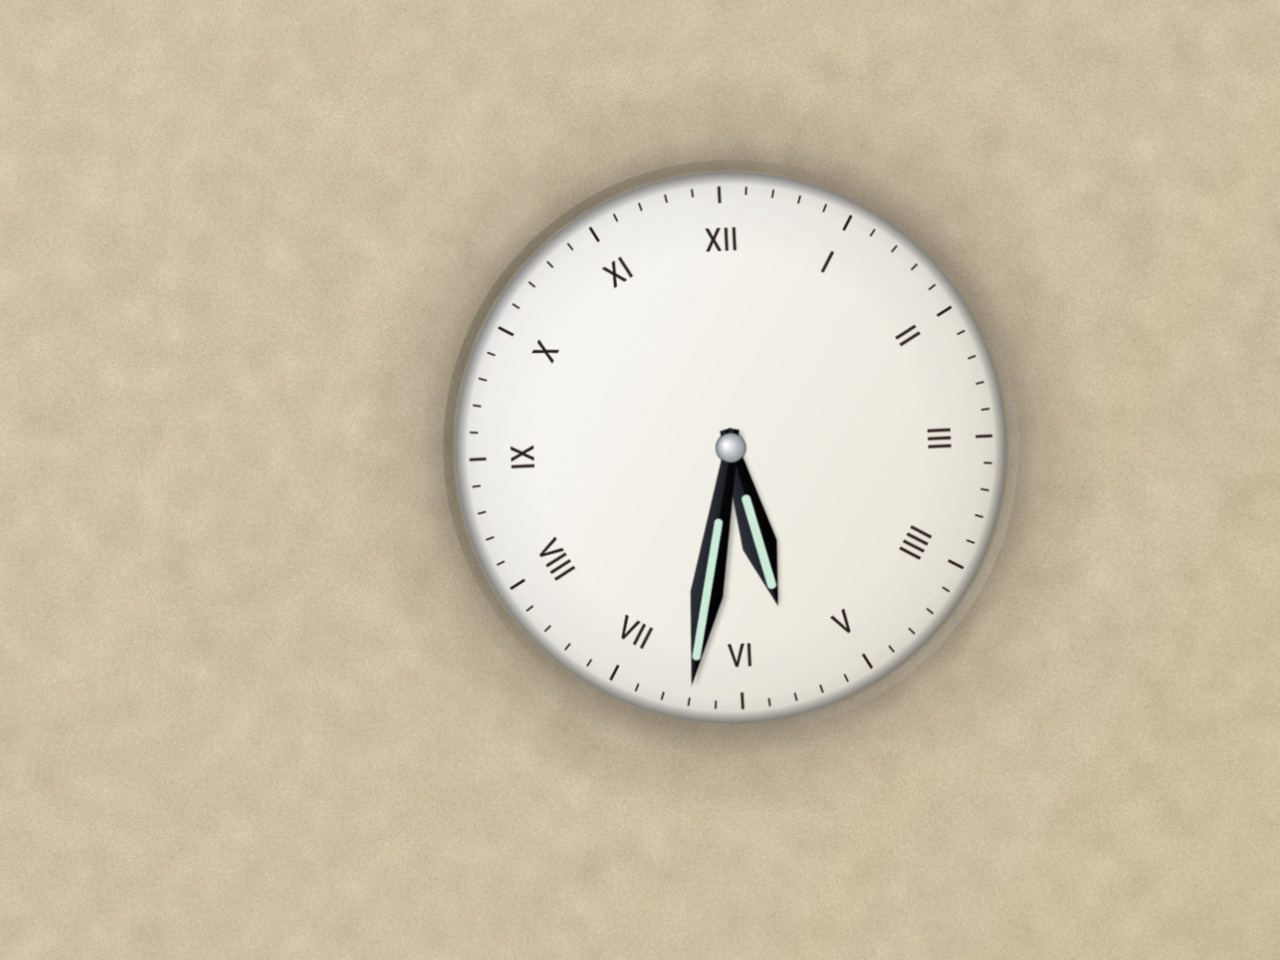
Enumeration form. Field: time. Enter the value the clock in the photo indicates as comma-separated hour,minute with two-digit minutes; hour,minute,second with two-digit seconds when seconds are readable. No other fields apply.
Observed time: 5,32
